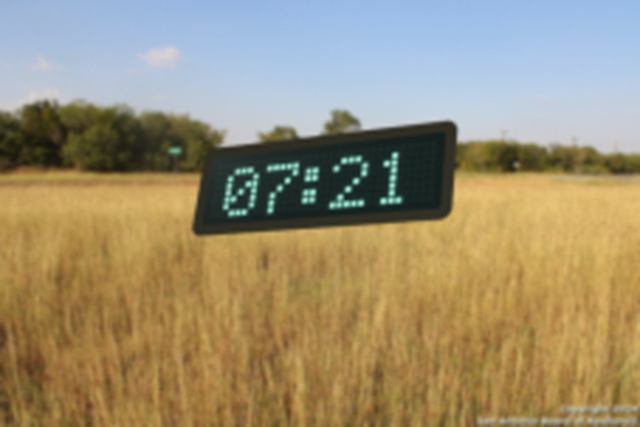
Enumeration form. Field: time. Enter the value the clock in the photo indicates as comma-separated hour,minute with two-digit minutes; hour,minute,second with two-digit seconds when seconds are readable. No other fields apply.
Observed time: 7,21
